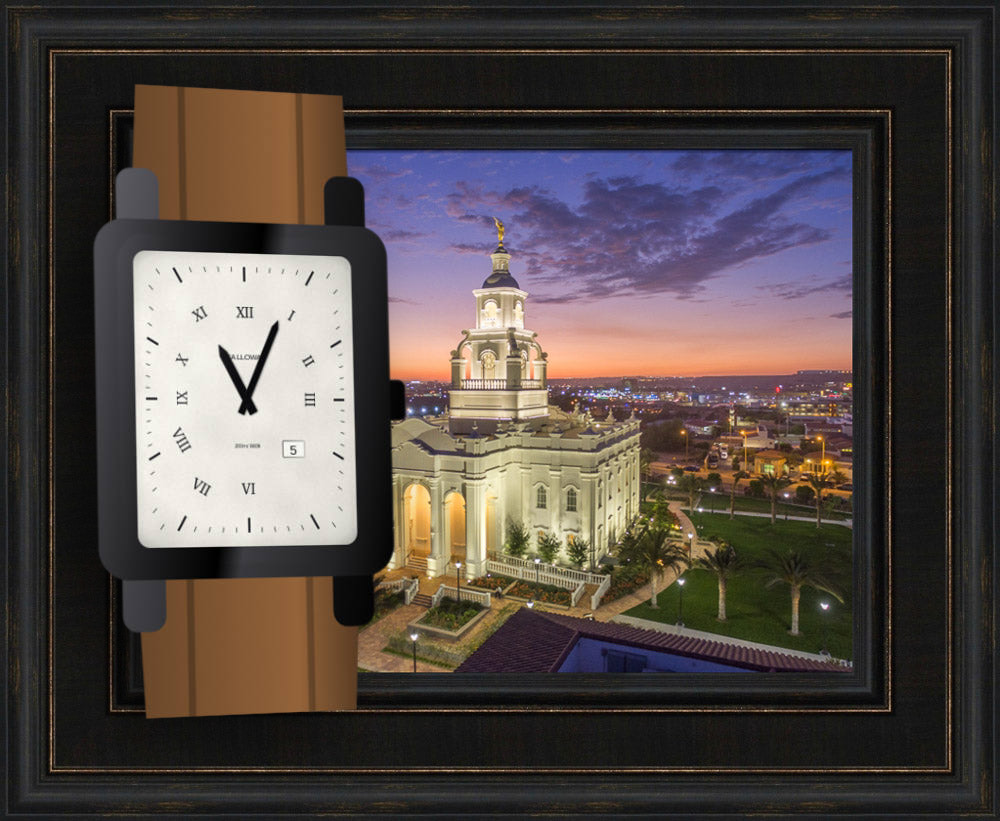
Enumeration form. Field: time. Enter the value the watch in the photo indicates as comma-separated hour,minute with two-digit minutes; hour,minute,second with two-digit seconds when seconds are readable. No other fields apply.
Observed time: 11,04
